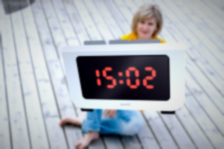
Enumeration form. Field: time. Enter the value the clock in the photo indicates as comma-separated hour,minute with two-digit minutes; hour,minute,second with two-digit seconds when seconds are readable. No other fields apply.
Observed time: 15,02
